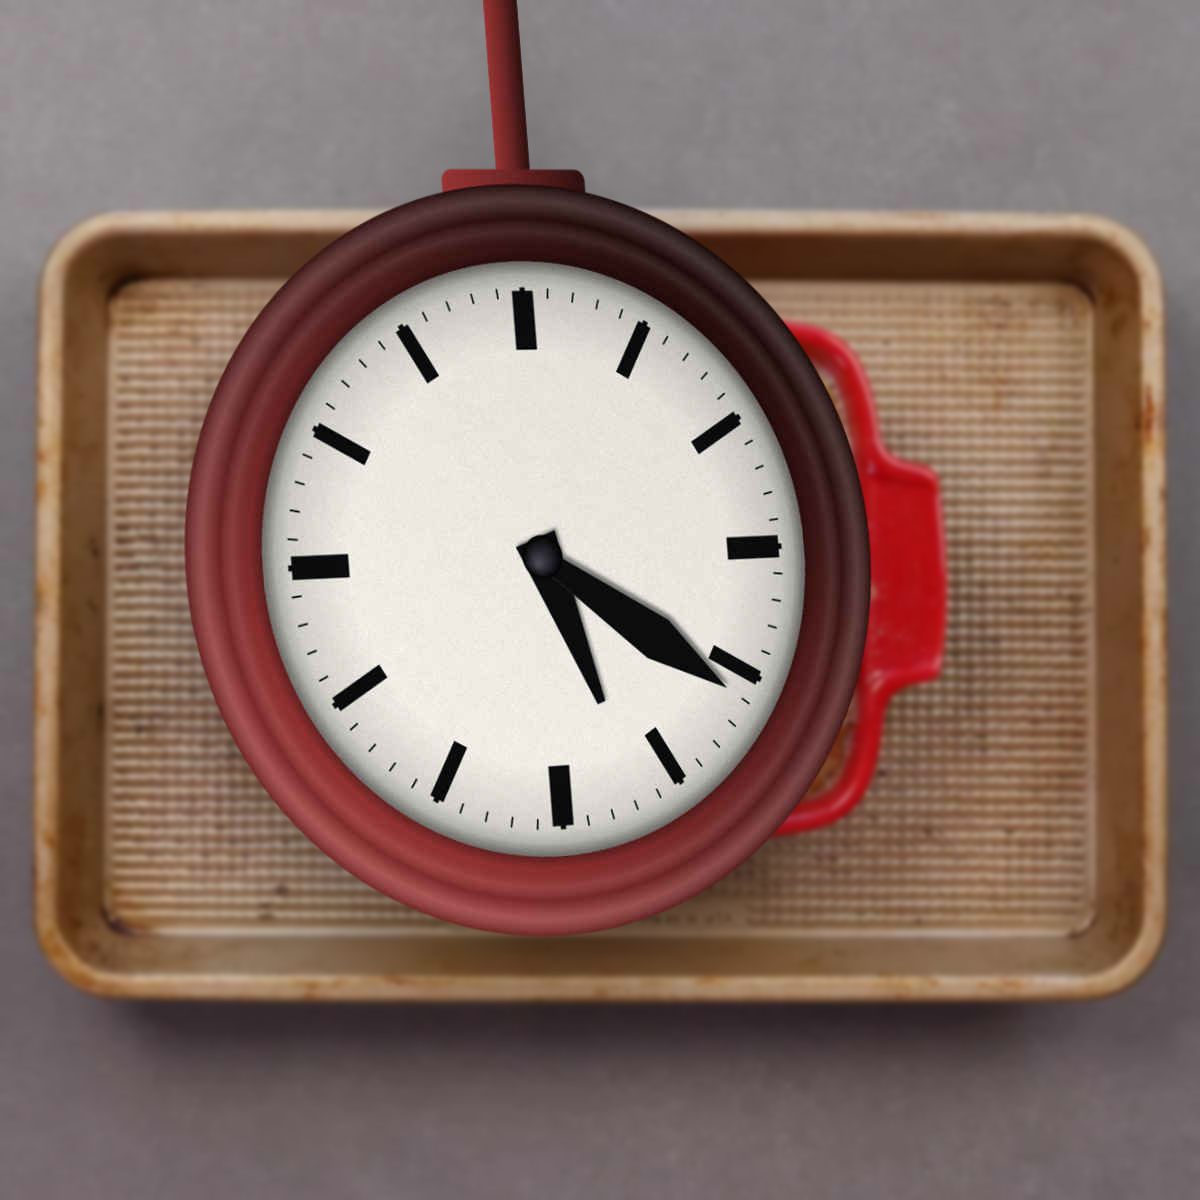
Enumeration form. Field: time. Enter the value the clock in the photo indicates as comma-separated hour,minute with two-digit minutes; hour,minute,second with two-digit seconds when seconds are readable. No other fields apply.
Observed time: 5,21
